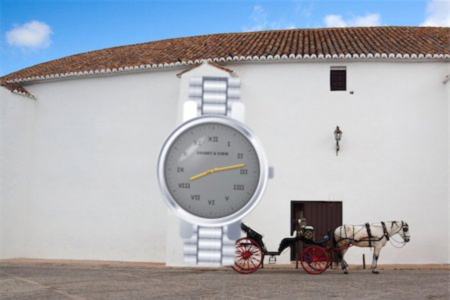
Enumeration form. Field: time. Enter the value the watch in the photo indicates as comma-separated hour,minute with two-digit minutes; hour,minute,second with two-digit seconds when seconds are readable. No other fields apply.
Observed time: 8,13
